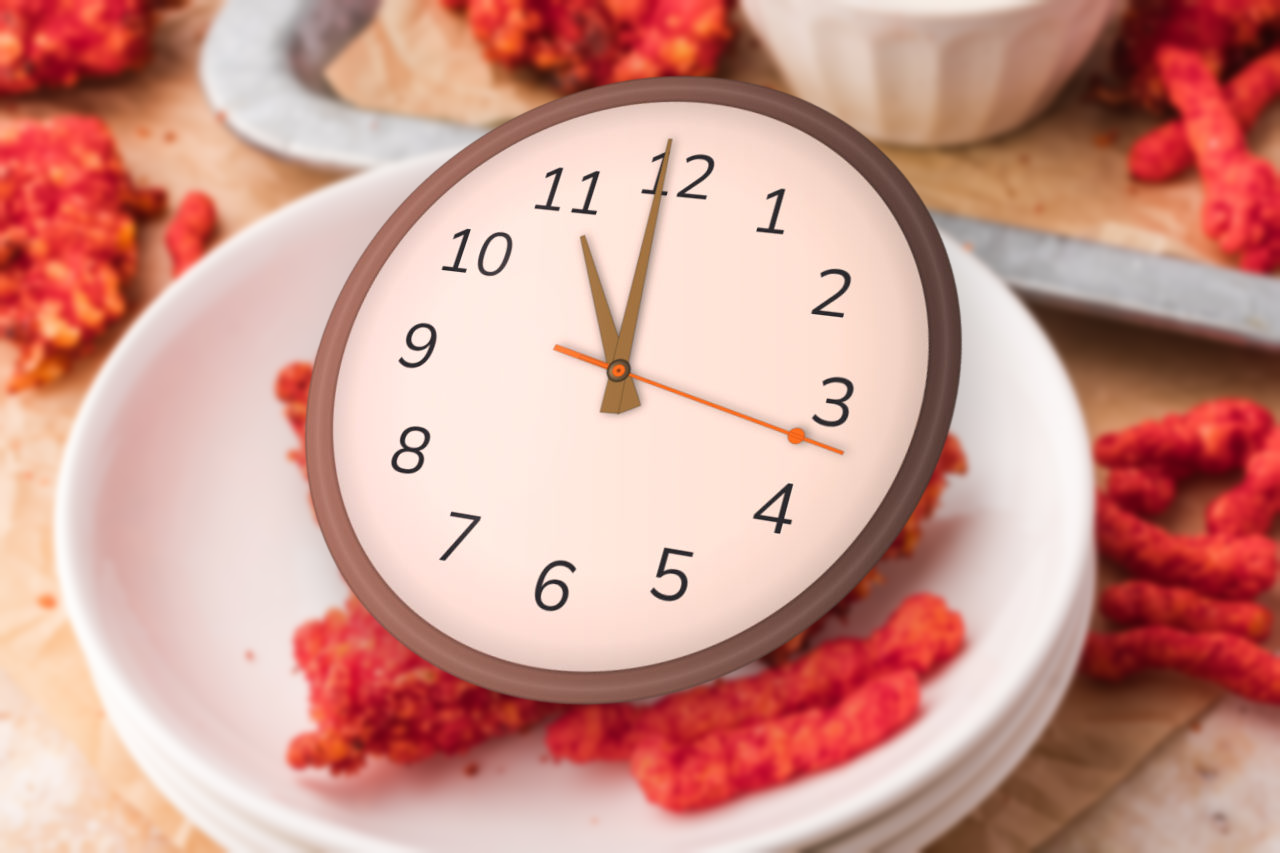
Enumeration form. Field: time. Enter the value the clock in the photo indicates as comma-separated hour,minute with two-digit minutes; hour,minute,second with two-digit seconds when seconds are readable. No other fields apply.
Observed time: 10,59,17
